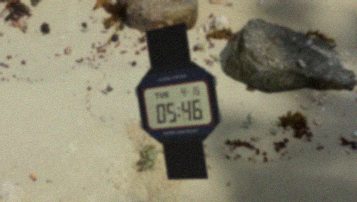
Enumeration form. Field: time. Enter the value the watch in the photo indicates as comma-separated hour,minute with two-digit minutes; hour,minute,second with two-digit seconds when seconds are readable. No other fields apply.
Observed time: 5,46
